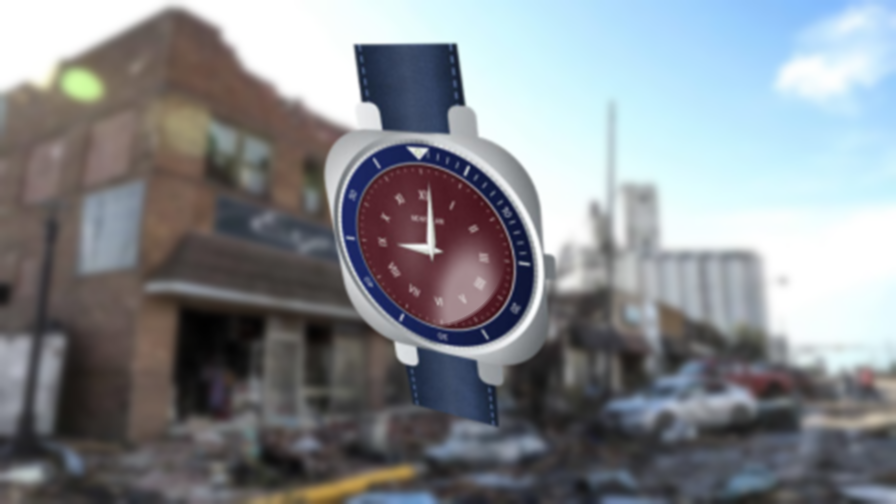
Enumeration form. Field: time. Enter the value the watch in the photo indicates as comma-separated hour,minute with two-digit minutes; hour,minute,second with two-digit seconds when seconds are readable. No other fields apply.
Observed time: 9,01
